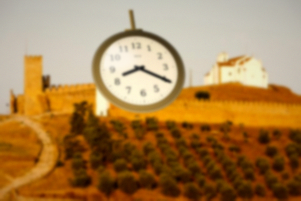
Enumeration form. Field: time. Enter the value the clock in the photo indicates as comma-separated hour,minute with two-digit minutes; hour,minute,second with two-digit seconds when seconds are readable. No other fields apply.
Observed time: 8,20
